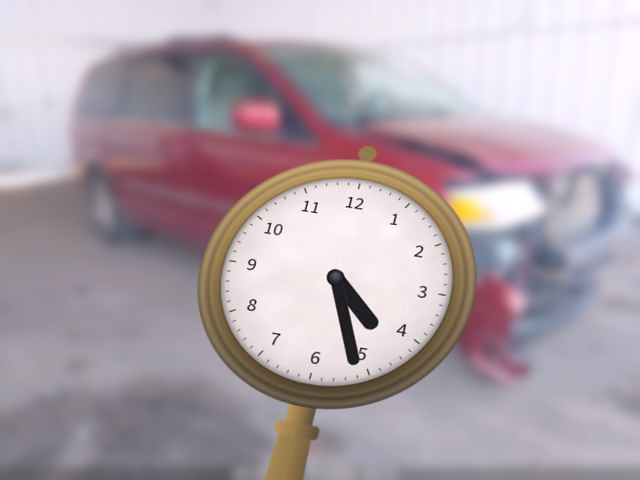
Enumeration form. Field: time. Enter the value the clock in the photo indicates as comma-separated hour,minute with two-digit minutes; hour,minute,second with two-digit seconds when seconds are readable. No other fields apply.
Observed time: 4,26
